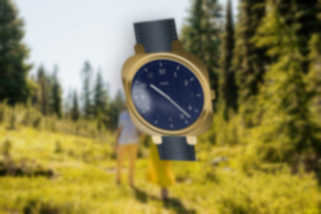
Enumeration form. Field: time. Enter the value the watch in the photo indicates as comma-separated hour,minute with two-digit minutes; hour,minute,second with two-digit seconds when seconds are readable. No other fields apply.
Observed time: 10,23
